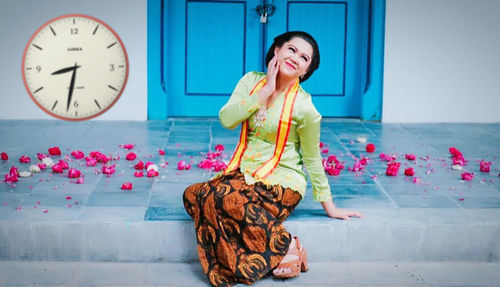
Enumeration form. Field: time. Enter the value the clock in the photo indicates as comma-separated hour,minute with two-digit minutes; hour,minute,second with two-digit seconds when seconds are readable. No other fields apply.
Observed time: 8,32
